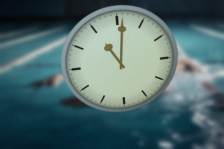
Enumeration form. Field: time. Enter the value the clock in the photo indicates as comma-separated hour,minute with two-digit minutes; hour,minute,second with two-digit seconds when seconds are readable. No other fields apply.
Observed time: 11,01
